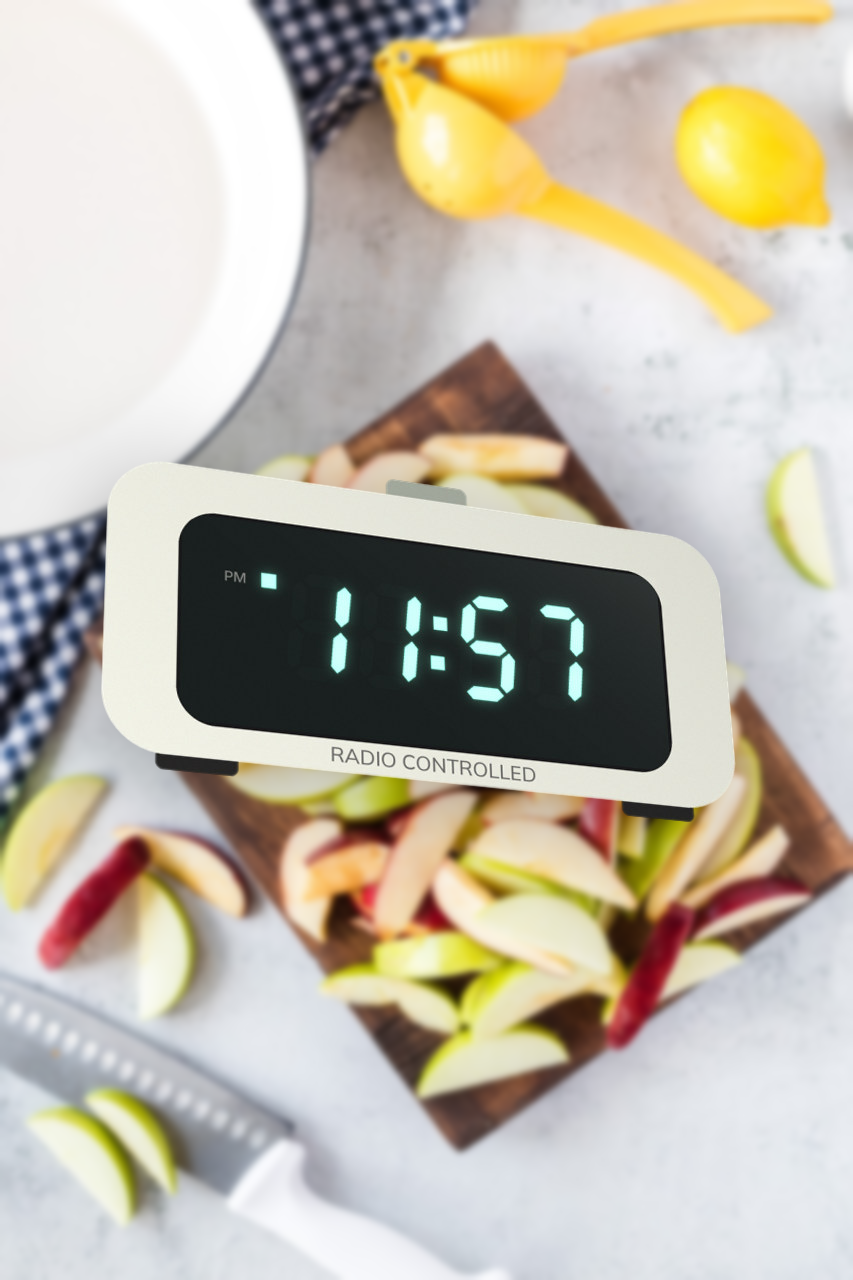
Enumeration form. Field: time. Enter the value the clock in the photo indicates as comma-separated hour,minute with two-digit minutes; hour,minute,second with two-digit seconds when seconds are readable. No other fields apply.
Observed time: 11,57
